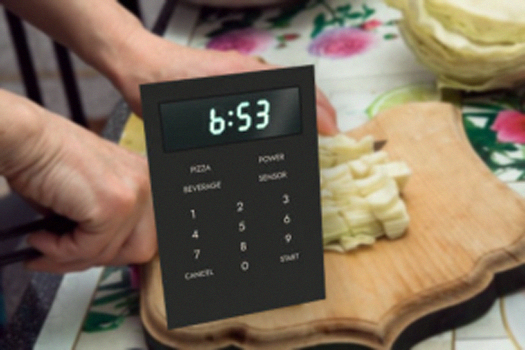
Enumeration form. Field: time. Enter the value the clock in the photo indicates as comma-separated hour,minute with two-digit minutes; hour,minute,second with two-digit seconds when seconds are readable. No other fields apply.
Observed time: 6,53
